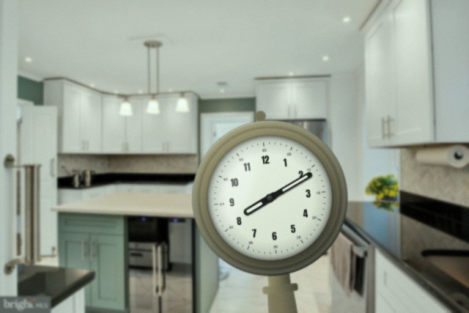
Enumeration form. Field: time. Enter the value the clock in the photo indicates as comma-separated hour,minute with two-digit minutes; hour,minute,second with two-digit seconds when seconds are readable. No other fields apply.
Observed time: 8,11
